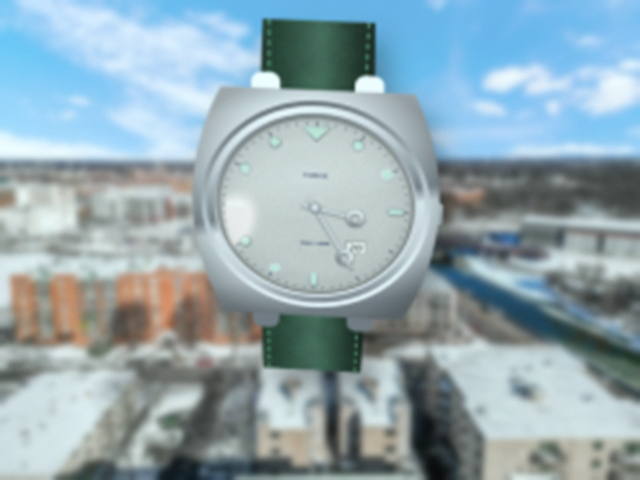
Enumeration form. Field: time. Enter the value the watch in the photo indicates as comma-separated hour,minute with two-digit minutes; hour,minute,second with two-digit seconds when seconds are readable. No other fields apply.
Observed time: 3,25
